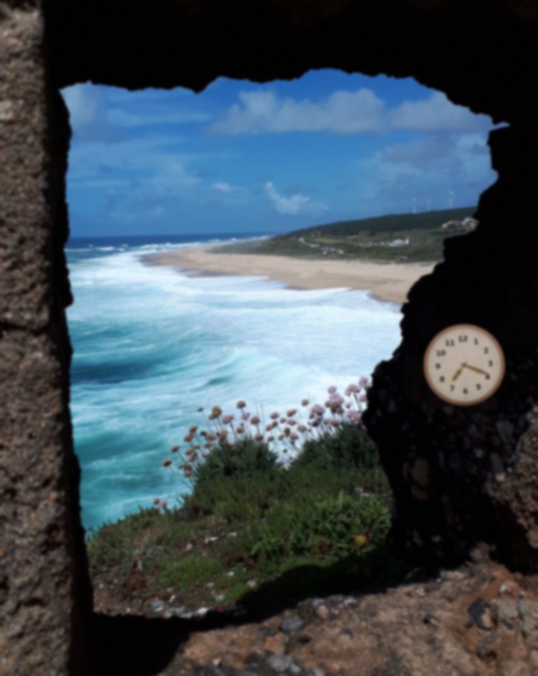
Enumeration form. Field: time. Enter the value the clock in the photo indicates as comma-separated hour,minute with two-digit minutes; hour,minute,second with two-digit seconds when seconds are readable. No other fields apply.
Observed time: 7,19
